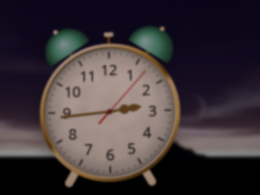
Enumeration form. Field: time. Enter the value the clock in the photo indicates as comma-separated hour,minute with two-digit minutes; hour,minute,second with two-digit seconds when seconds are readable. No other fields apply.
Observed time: 2,44,07
